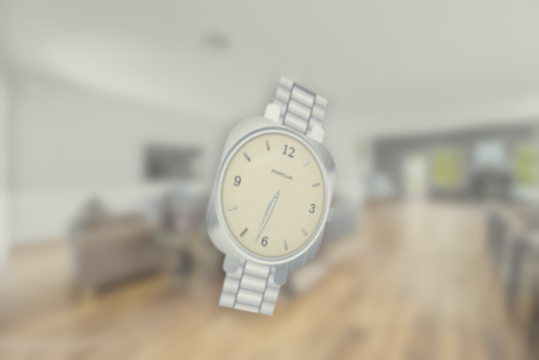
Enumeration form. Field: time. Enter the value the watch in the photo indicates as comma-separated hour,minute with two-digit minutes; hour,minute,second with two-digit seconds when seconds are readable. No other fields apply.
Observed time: 6,32
